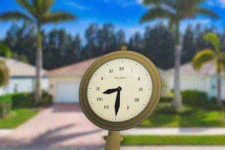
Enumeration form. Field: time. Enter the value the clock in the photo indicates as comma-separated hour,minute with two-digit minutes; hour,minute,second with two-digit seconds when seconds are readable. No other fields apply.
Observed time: 8,30
